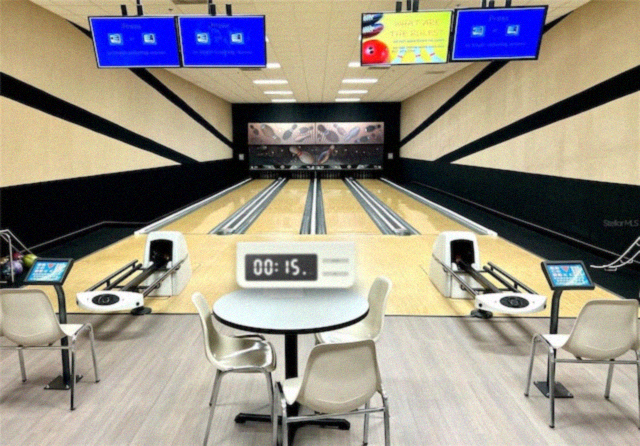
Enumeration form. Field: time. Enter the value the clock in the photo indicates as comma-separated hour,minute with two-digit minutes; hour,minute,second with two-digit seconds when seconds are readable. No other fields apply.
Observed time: 0,15
